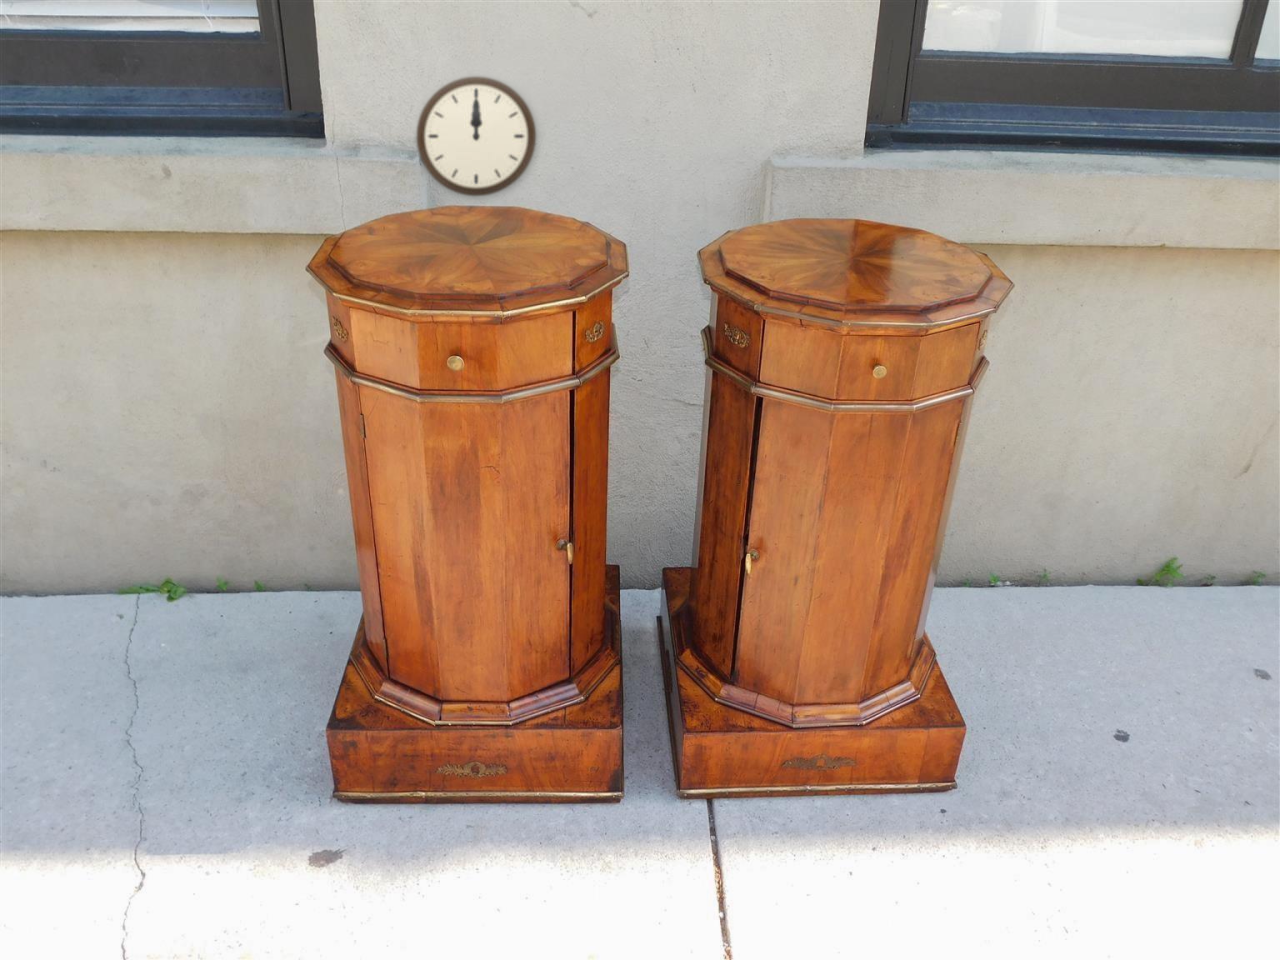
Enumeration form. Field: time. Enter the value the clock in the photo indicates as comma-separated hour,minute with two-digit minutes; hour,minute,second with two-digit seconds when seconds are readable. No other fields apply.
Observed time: 12,00
